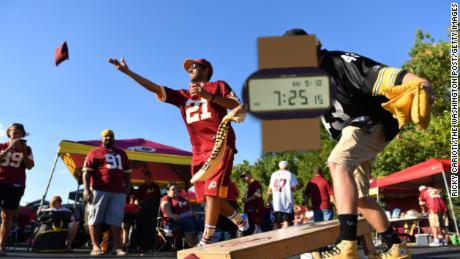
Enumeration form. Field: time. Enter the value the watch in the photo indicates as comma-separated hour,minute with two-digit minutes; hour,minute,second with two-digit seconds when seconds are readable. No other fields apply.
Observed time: 7,25
